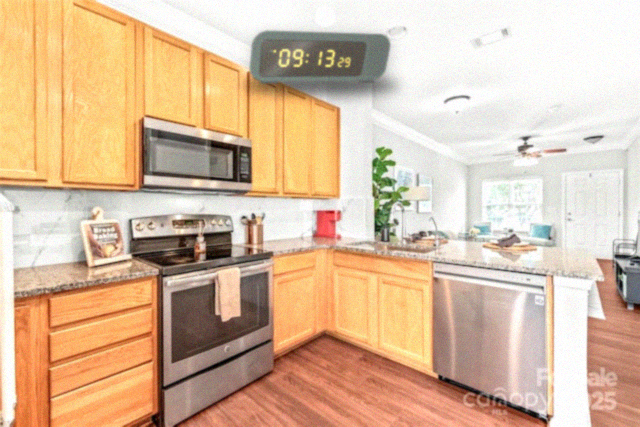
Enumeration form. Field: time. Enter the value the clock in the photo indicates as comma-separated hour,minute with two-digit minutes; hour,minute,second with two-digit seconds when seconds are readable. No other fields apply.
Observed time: 9,13
